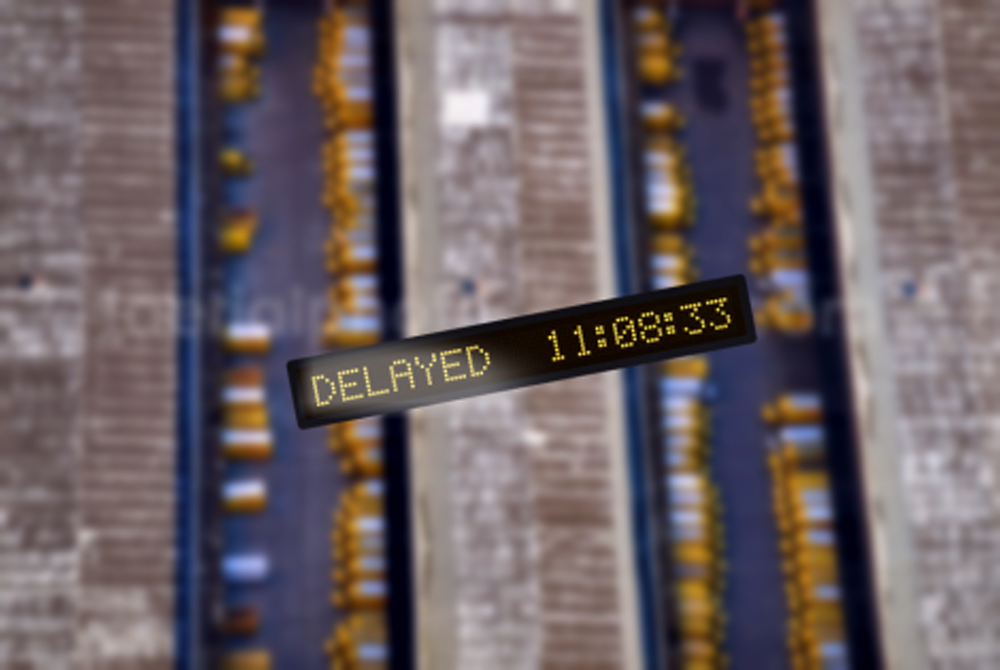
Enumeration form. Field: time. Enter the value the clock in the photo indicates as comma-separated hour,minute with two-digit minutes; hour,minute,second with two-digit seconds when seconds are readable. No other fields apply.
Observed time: 11,08,33
